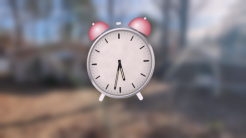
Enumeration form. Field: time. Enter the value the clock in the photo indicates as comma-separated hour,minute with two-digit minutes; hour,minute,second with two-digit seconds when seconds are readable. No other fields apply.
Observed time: 5,32
